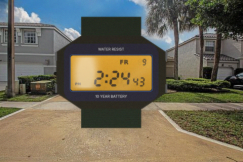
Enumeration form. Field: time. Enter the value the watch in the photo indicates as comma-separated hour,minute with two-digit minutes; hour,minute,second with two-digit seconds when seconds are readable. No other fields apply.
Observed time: 2,24,43
